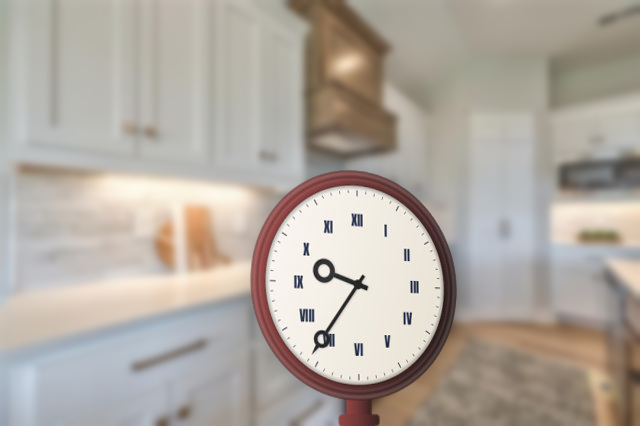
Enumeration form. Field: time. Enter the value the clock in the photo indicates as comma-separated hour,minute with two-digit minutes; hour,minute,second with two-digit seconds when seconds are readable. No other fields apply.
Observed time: 9,36
